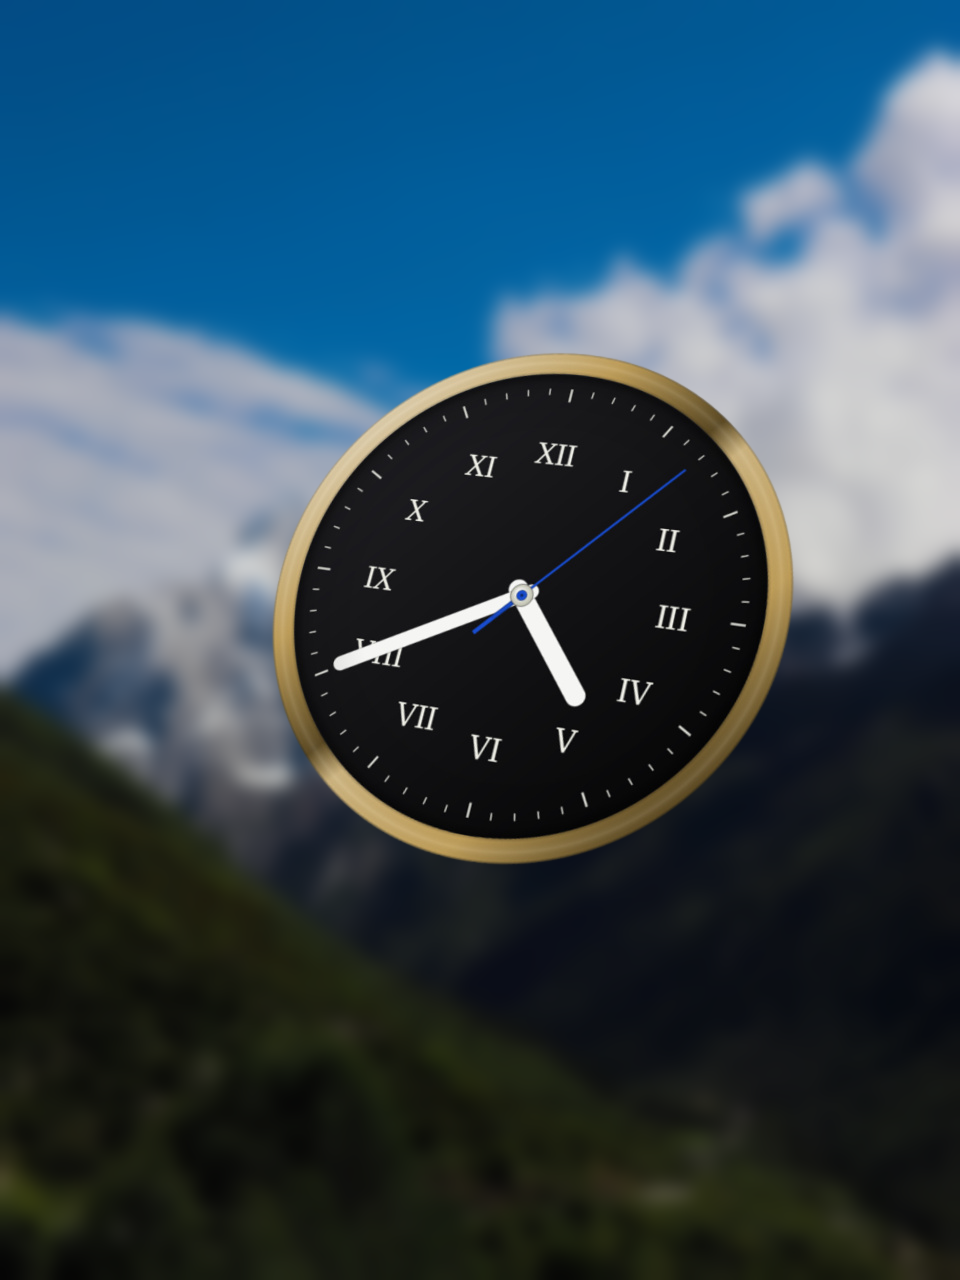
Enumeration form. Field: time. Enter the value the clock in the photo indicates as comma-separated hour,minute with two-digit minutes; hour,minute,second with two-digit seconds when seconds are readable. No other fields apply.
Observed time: 4,40,07
